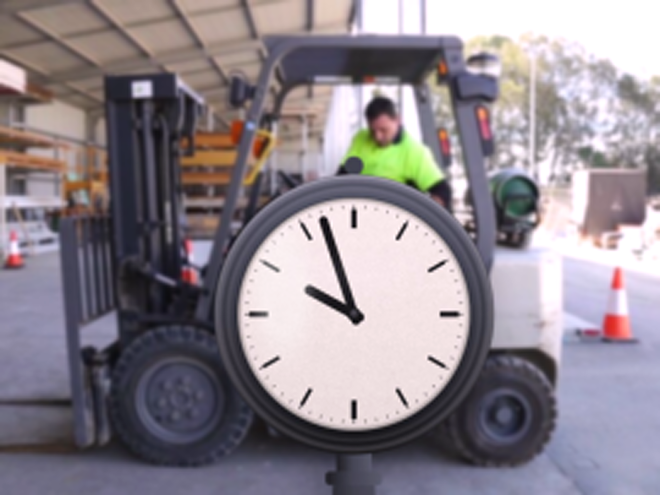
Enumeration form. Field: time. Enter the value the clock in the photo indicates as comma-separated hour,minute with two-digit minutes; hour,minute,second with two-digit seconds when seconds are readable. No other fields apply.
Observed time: 9,57
